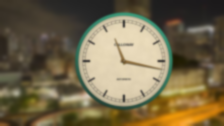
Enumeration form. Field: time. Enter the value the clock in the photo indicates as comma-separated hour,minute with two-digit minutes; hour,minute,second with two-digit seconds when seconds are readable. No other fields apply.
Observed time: 11,17
